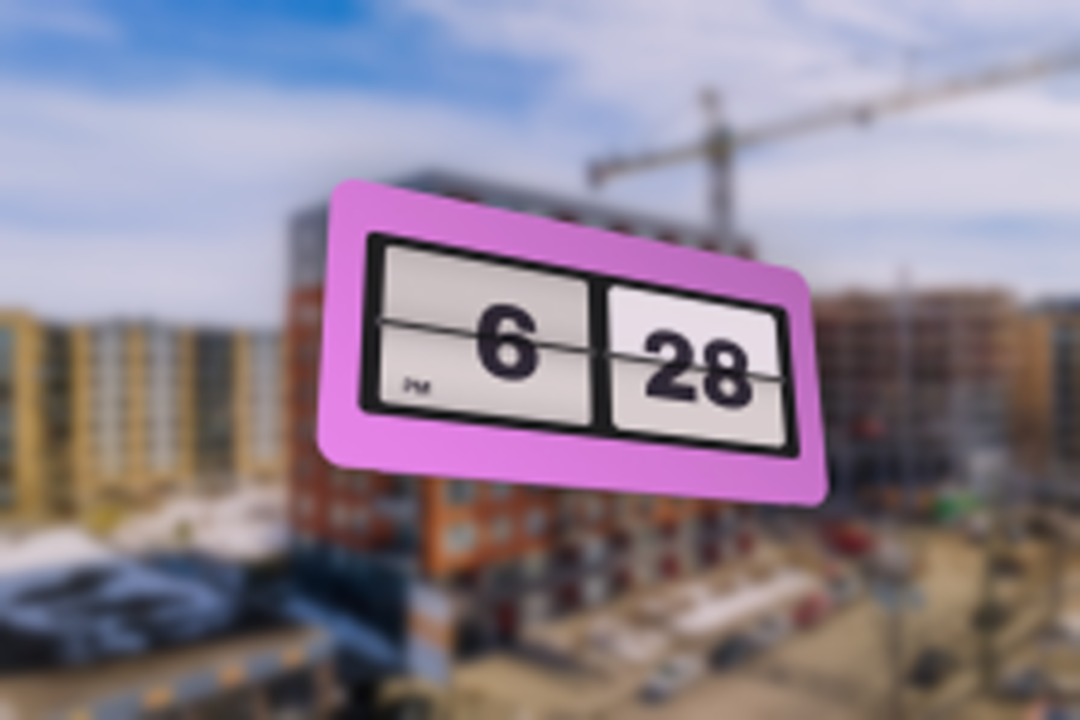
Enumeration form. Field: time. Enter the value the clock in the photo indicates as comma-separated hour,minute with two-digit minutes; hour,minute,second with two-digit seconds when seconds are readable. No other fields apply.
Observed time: 6,28
